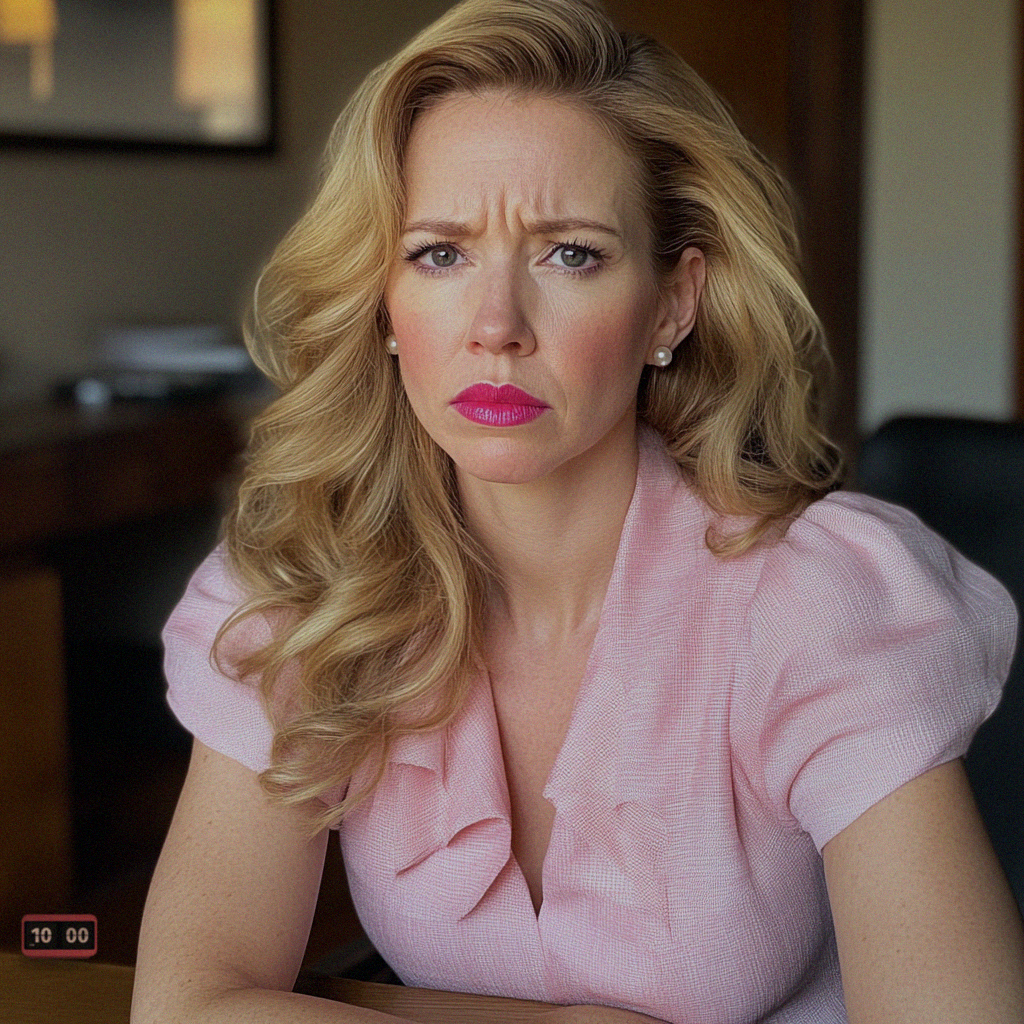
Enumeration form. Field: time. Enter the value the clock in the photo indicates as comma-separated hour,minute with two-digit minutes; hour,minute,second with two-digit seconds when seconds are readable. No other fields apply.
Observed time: 10,00
